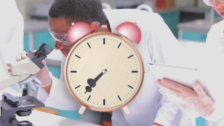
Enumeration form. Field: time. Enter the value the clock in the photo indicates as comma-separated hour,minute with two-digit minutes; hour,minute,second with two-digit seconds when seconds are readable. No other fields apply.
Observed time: 7,37
